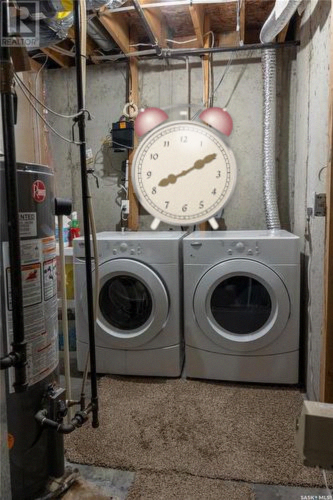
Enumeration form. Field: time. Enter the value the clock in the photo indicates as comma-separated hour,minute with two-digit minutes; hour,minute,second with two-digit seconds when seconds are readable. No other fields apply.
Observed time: 8,10
